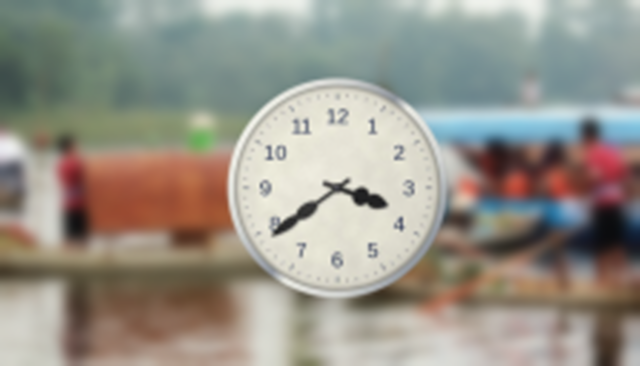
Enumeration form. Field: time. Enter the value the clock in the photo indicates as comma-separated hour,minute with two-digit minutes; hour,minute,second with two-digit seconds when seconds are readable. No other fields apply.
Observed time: 3,39
